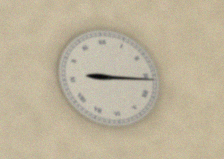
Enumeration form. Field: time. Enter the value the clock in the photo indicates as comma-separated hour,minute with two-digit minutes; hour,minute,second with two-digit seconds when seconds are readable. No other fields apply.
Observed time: 9,16
